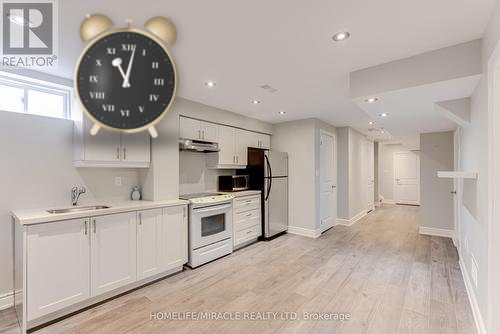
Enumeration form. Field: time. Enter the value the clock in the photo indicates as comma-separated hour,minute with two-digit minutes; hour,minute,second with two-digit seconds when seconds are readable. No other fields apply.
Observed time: 11,02
